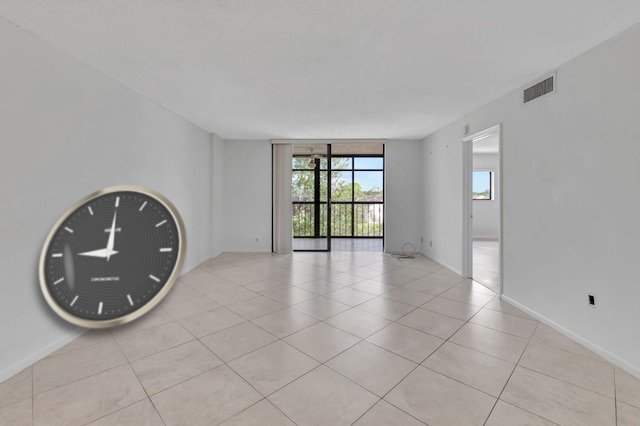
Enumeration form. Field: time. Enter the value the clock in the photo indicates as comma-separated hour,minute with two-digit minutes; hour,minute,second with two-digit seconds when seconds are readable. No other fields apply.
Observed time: 9,00
